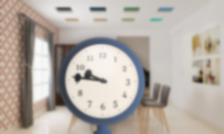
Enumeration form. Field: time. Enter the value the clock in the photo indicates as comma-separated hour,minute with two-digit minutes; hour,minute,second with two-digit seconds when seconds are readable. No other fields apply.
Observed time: 9,46
